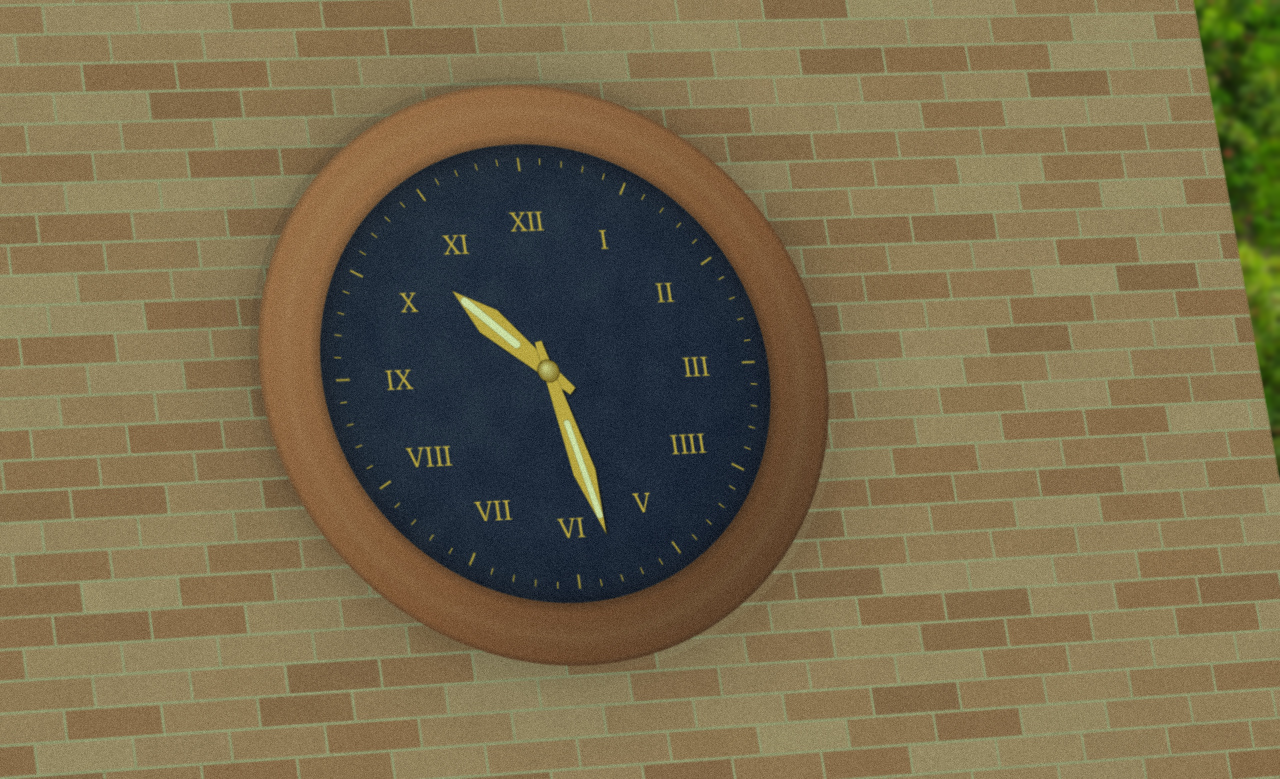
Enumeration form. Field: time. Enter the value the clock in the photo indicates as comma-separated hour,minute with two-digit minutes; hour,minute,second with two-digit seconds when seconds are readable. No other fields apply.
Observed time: 10,28
